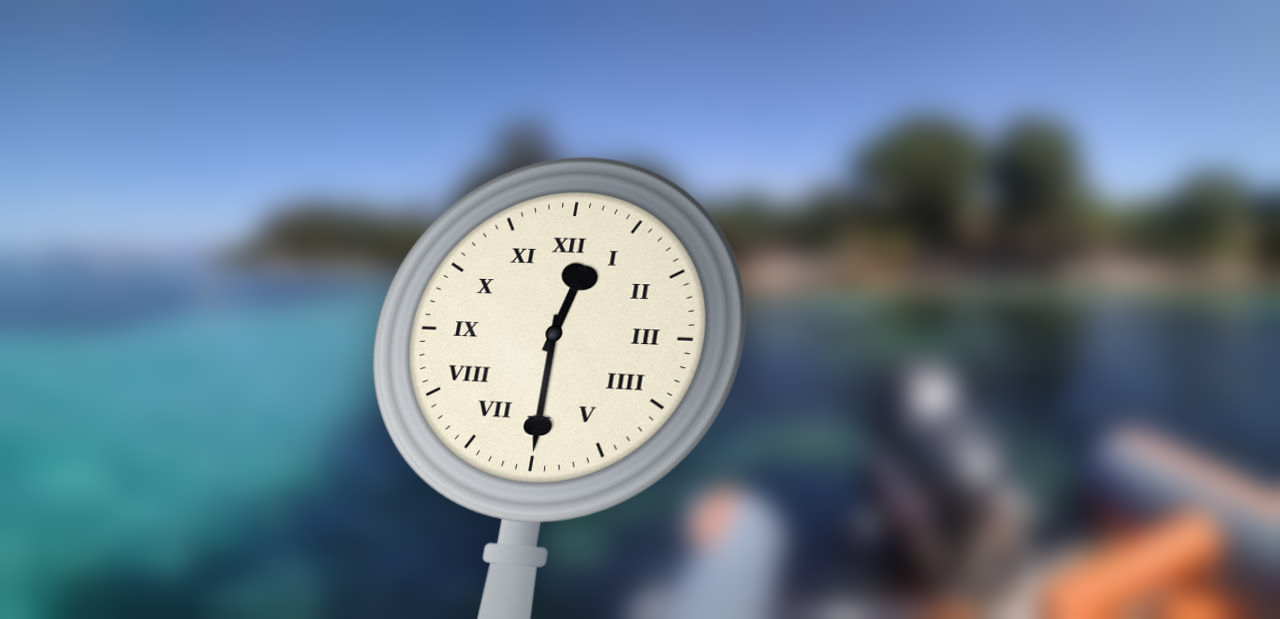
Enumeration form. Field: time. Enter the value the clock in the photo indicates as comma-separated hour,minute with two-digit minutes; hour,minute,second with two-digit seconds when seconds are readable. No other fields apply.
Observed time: 12,30
